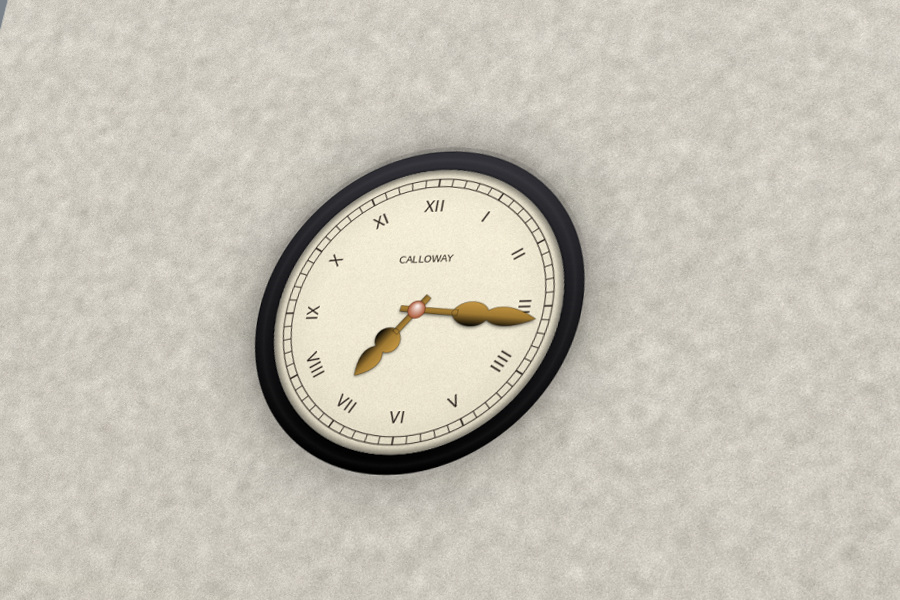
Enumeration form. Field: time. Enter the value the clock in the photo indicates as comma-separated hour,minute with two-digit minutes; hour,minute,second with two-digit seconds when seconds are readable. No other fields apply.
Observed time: 7,16
